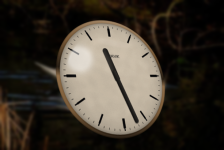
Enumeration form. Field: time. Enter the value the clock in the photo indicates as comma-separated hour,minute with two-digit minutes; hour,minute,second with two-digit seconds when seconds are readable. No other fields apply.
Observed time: 11,27
